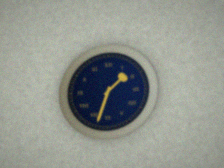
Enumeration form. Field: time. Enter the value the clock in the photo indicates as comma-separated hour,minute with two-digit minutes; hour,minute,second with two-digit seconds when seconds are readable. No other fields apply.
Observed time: 1,33
